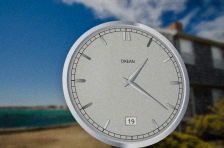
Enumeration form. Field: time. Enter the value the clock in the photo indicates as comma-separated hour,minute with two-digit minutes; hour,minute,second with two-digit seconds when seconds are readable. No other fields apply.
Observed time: 1,21
